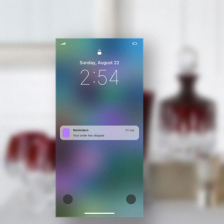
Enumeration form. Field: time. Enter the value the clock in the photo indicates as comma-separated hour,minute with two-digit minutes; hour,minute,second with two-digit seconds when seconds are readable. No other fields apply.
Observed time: 2,54
